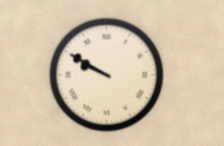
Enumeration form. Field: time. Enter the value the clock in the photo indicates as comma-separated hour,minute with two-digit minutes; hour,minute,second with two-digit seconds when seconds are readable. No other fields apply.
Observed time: 9,50
